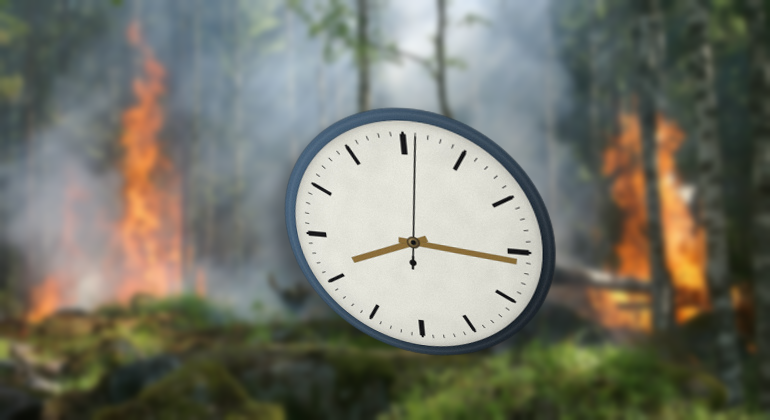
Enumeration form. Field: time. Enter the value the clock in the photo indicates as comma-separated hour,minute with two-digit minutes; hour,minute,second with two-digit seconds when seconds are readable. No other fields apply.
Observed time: 8,16,01
